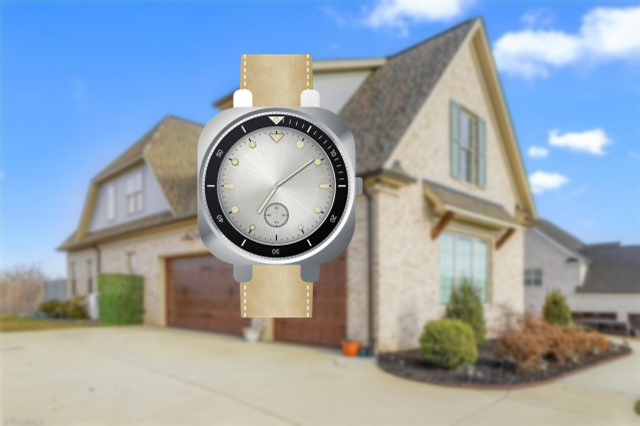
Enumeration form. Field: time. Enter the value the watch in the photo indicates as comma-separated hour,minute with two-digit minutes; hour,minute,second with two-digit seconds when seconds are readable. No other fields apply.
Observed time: 7,09
